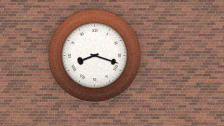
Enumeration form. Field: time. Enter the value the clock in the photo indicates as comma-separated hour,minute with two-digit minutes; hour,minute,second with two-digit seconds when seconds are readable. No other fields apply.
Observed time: 8,18
